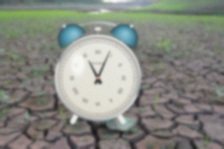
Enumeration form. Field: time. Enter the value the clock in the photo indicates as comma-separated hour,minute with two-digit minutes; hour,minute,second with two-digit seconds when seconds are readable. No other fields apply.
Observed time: 11,04
